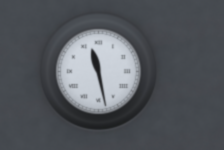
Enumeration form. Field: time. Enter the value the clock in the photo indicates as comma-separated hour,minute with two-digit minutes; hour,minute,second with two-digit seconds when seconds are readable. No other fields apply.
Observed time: 11,28
